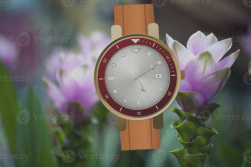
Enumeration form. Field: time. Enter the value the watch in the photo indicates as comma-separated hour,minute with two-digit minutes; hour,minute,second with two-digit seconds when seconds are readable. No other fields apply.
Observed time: 5,10
